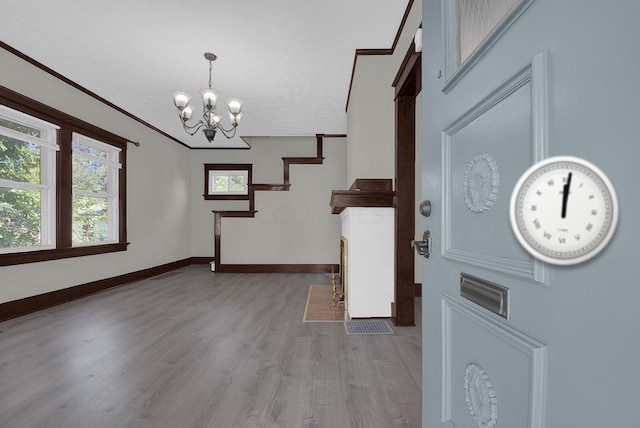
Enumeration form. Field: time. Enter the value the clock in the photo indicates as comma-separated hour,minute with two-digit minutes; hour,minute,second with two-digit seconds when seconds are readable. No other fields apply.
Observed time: 12,01
